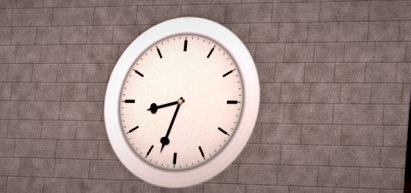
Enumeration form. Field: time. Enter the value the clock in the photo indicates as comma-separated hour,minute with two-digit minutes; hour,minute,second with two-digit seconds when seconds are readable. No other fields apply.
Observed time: 8,33
